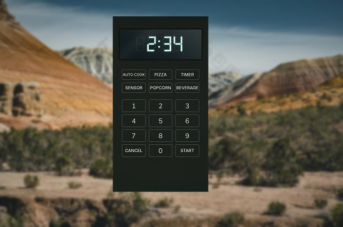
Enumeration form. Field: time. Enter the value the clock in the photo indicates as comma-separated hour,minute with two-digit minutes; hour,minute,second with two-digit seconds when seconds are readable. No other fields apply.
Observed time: 2,34
